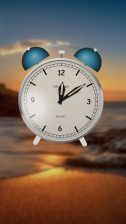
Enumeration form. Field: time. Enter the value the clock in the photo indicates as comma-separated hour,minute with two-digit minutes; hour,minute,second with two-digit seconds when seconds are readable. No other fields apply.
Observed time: 12,09
